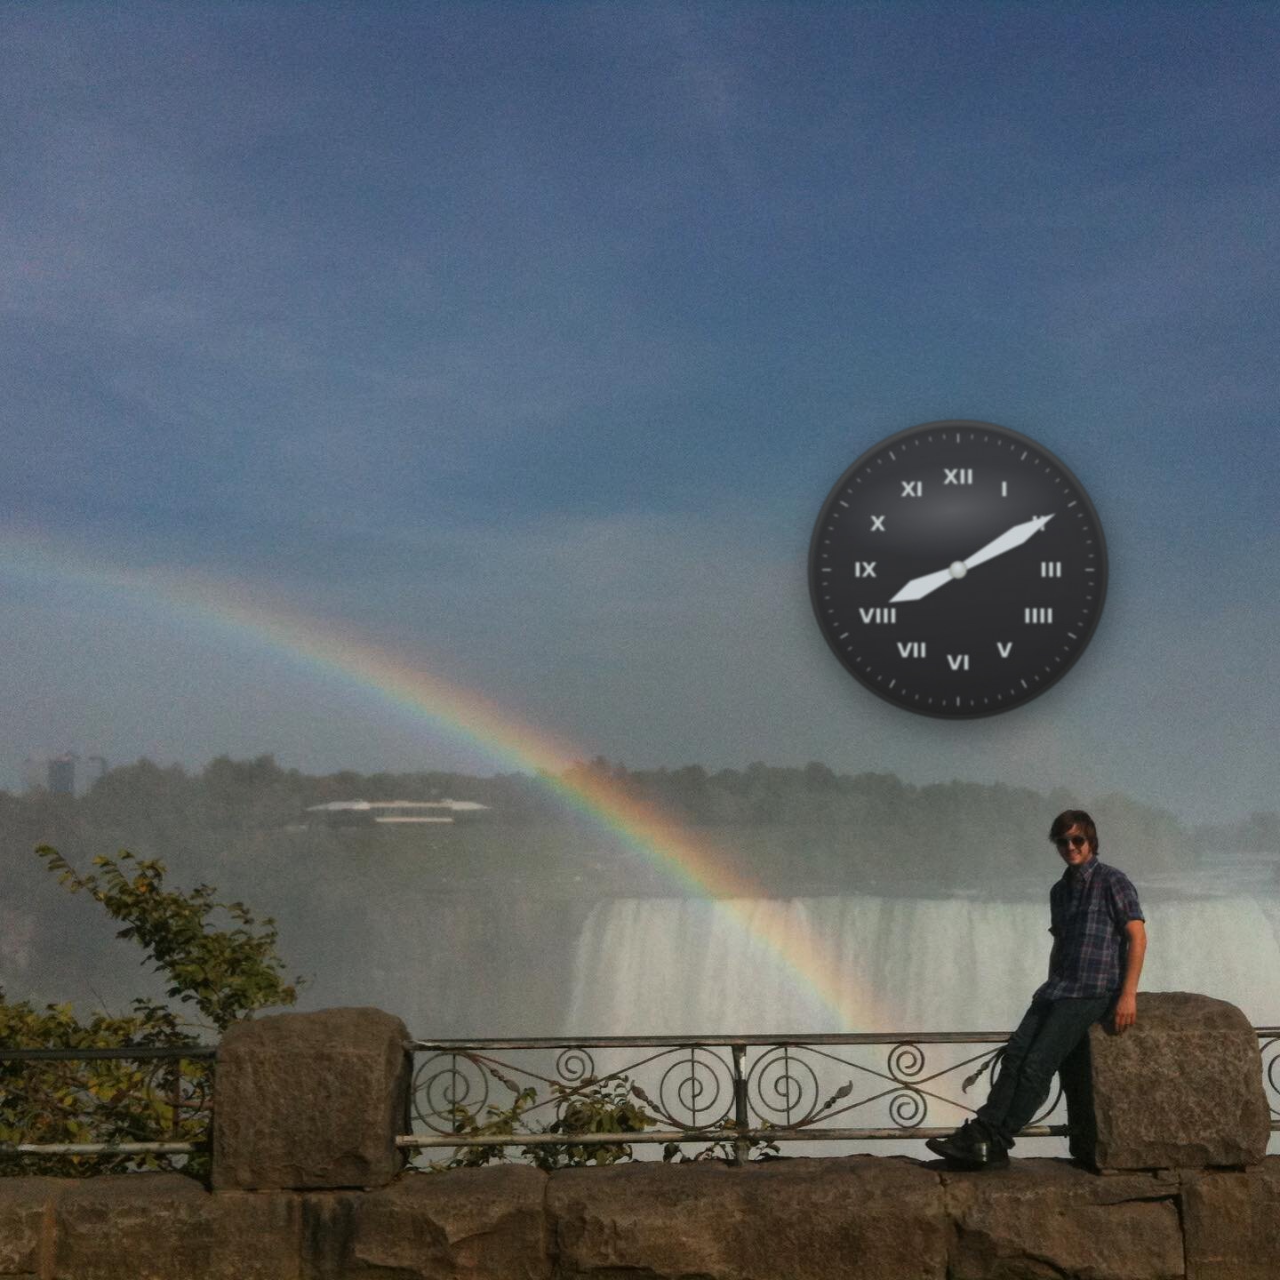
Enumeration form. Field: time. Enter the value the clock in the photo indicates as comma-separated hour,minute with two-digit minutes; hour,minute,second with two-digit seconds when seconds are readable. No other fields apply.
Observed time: 8,10
